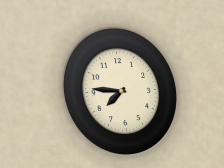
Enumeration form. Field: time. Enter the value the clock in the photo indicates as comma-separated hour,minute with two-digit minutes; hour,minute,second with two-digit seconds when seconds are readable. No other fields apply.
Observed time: 7,46
